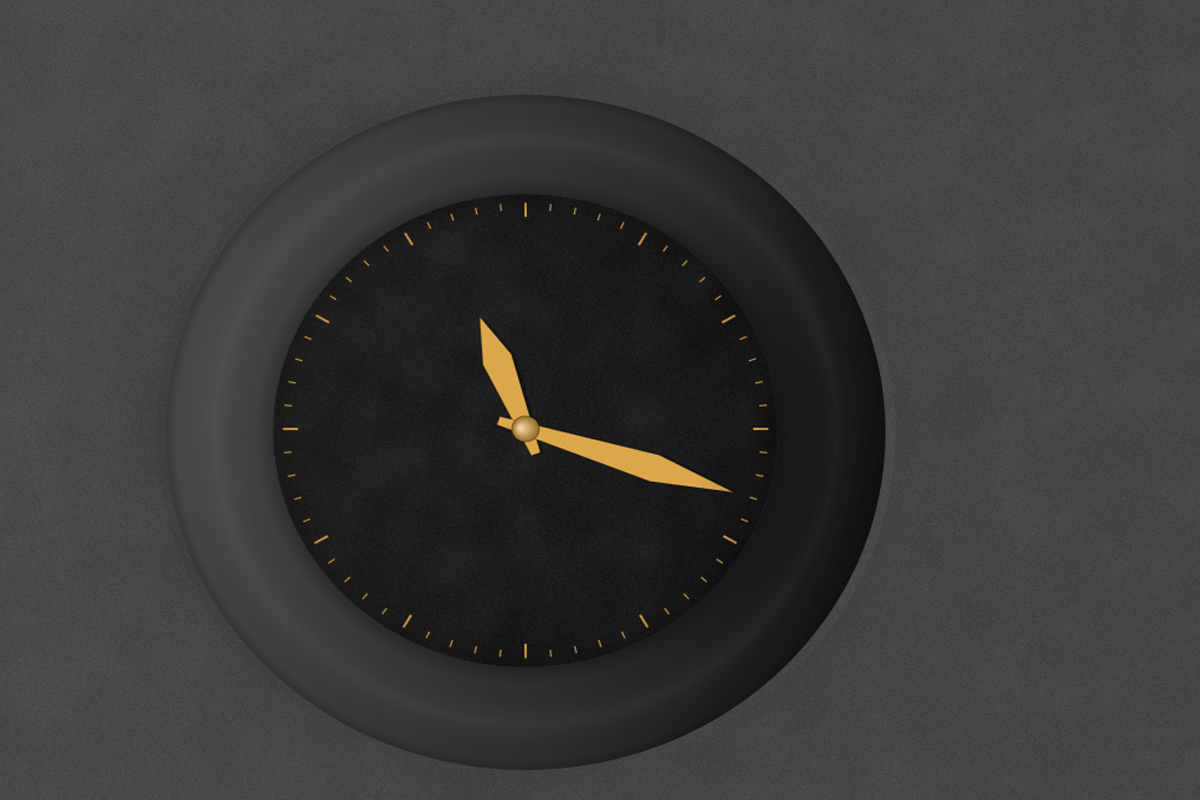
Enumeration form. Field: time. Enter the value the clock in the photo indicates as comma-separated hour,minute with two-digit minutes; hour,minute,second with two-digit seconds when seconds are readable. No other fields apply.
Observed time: 11,18
